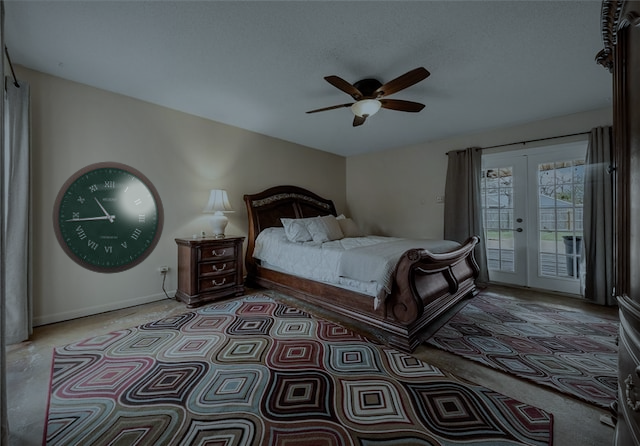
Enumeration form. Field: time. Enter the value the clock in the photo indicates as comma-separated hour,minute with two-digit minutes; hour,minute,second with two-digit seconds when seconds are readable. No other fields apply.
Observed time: 10,44
